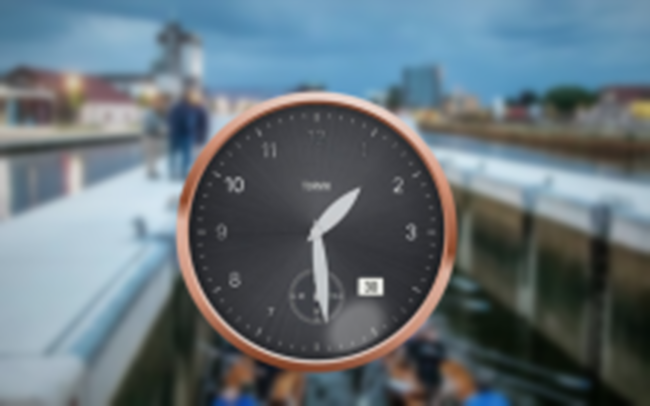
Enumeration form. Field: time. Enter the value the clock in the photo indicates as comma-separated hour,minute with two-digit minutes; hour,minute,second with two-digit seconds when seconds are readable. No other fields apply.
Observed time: 1,29
